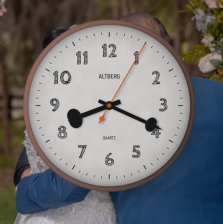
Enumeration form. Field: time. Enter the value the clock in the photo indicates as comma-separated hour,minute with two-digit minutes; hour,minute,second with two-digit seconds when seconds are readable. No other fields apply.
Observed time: 8,19,05
